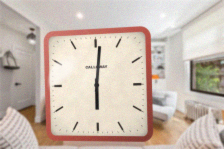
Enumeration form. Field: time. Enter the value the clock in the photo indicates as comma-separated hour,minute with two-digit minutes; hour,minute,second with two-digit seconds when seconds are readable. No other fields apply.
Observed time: 6,01
